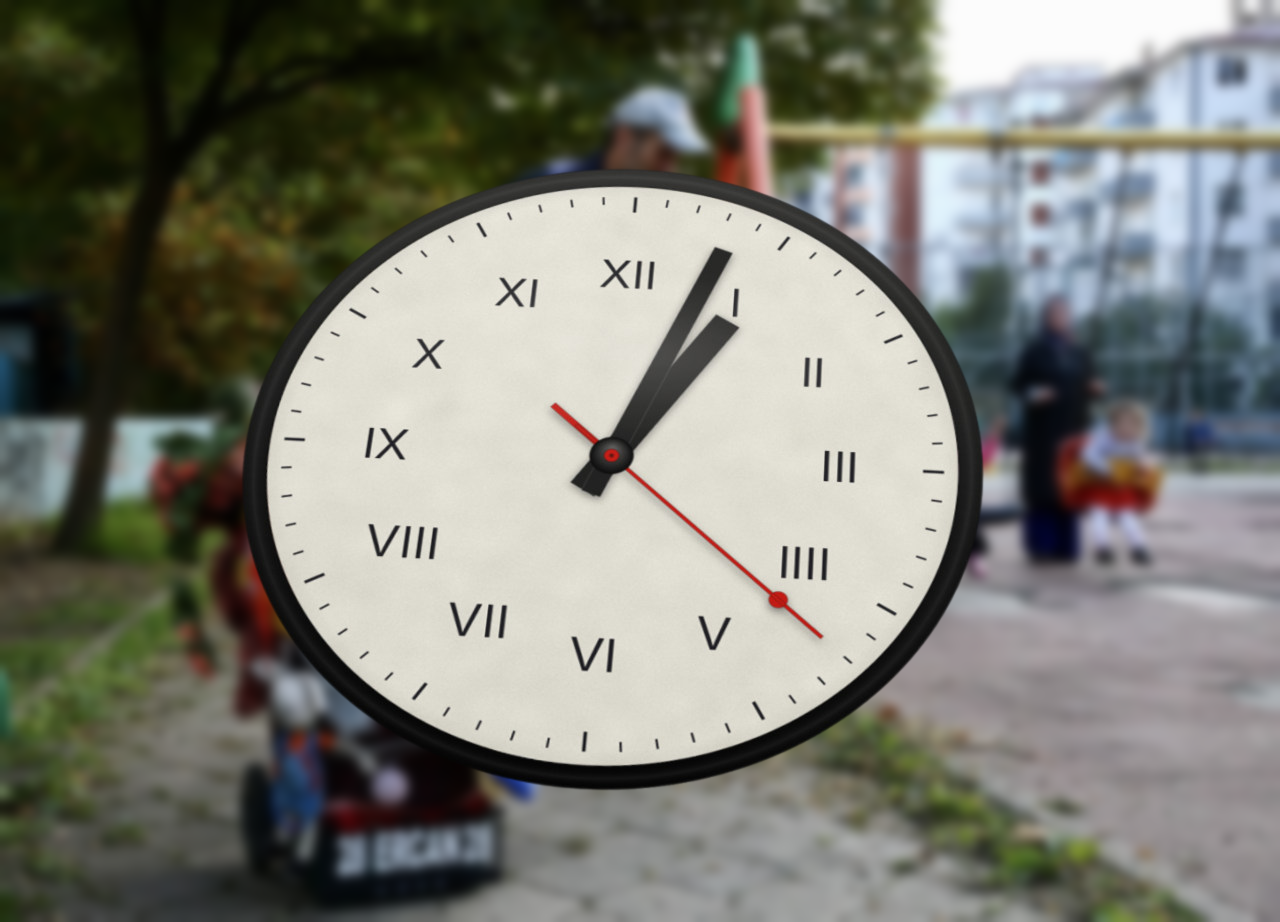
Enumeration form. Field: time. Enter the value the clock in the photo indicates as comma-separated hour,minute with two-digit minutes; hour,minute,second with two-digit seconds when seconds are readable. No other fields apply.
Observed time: 1,03,22
